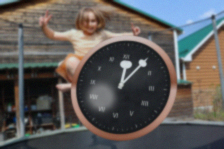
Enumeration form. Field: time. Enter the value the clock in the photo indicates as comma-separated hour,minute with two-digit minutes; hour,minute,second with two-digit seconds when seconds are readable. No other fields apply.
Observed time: 12,06
